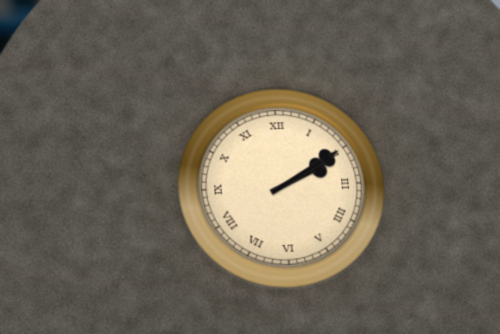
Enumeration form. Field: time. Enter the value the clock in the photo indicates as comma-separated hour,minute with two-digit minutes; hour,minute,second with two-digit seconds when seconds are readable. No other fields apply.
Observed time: 2,10
